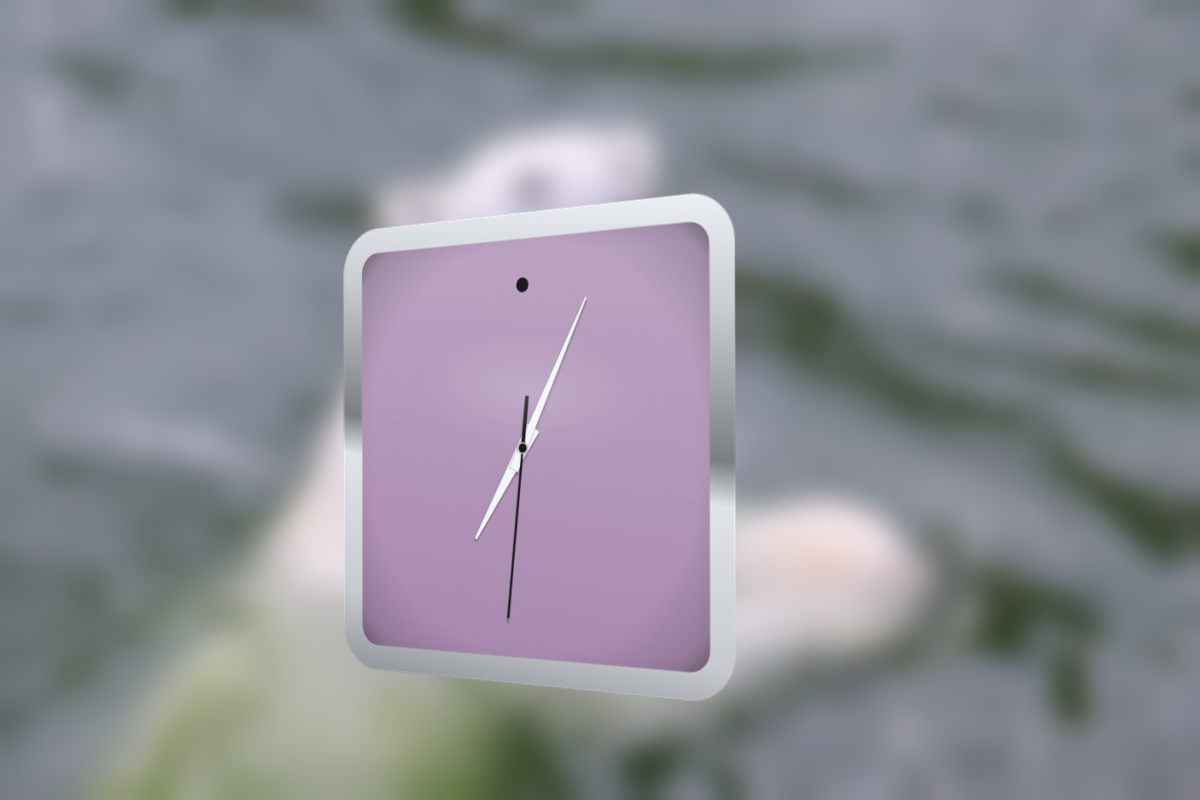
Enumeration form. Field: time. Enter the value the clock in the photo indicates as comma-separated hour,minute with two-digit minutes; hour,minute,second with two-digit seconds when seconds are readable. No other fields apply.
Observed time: 7,04,31
